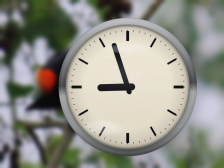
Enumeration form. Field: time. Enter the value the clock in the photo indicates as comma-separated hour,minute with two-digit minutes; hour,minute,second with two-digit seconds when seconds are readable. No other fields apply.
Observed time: 8,57
